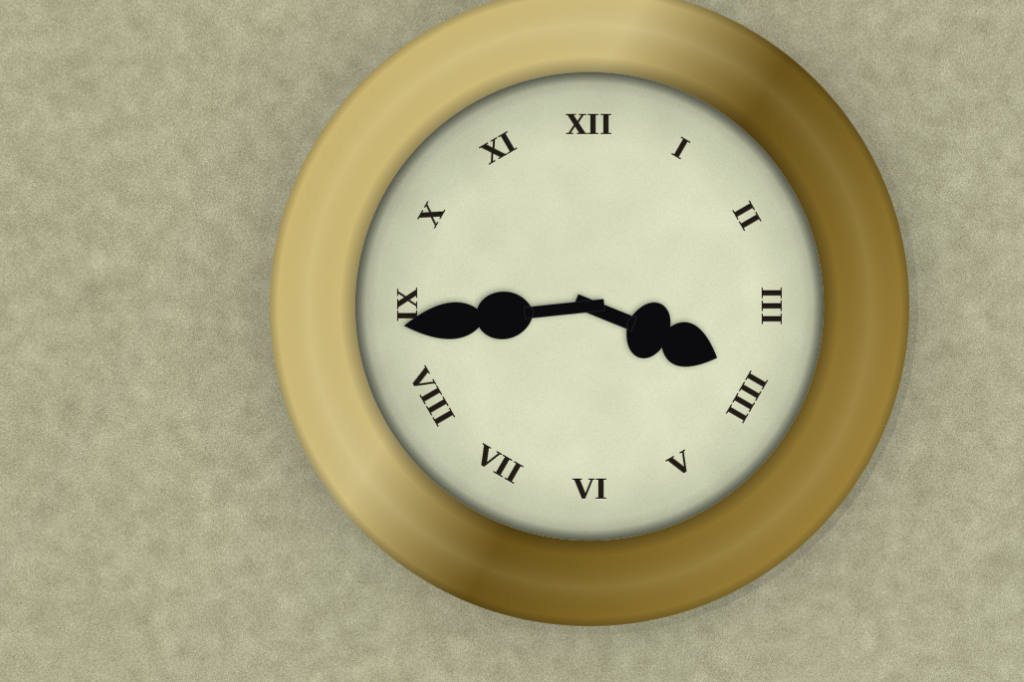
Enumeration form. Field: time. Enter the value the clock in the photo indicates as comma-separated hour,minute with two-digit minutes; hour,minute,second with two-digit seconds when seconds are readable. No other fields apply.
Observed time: 3,44
